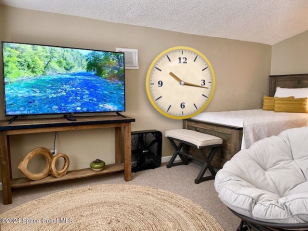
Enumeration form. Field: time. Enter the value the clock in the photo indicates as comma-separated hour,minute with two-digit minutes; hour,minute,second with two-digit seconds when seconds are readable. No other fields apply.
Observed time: 10,17
